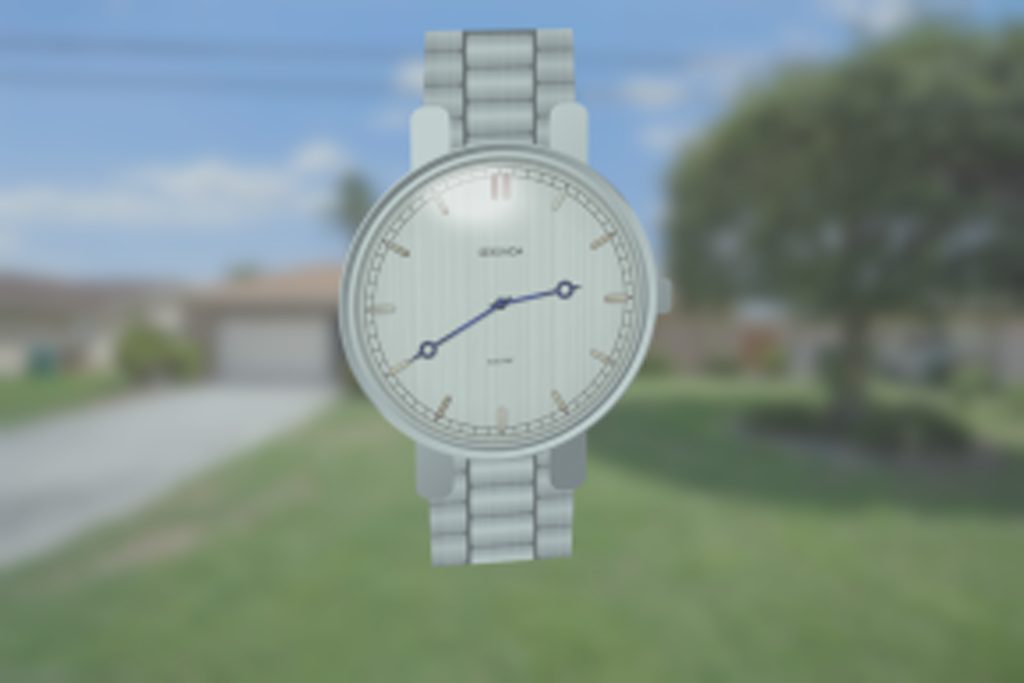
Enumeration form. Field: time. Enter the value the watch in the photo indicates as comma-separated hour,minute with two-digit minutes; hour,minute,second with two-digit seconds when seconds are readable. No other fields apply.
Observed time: 2,40
